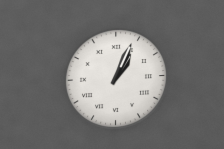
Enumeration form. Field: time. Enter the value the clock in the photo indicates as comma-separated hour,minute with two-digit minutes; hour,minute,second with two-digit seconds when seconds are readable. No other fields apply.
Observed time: 1,04
